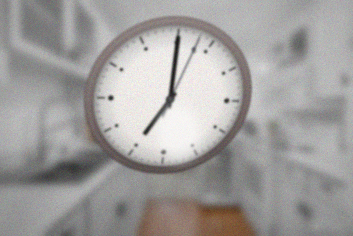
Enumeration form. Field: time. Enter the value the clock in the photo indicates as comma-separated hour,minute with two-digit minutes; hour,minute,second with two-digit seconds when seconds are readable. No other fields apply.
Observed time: 7,00,03
